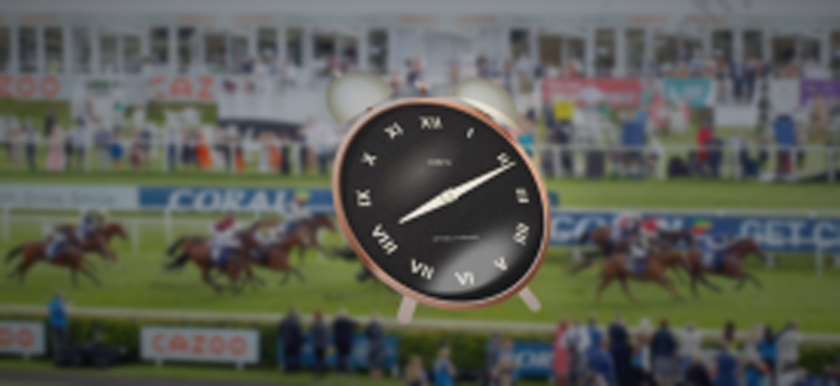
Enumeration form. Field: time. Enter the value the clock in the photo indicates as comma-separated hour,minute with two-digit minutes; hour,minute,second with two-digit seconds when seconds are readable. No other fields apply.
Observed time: 8,11
